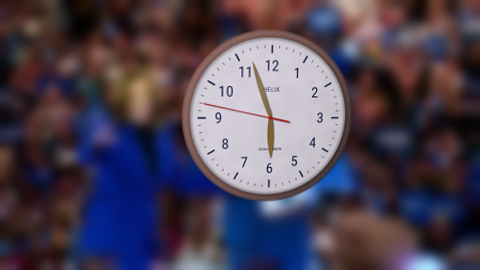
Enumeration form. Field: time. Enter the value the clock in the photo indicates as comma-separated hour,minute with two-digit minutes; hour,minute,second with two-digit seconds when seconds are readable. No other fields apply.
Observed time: 5,56,47
